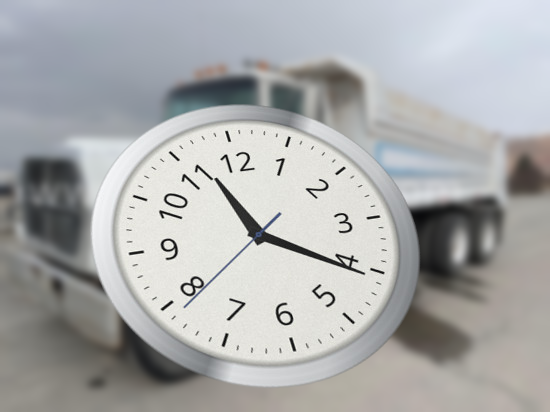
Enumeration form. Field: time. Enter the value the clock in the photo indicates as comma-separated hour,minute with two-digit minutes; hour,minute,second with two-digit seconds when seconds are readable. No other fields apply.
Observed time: 11,20,39
